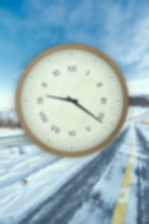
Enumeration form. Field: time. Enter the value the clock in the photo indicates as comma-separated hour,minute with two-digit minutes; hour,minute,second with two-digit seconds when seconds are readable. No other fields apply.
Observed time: 9,21
